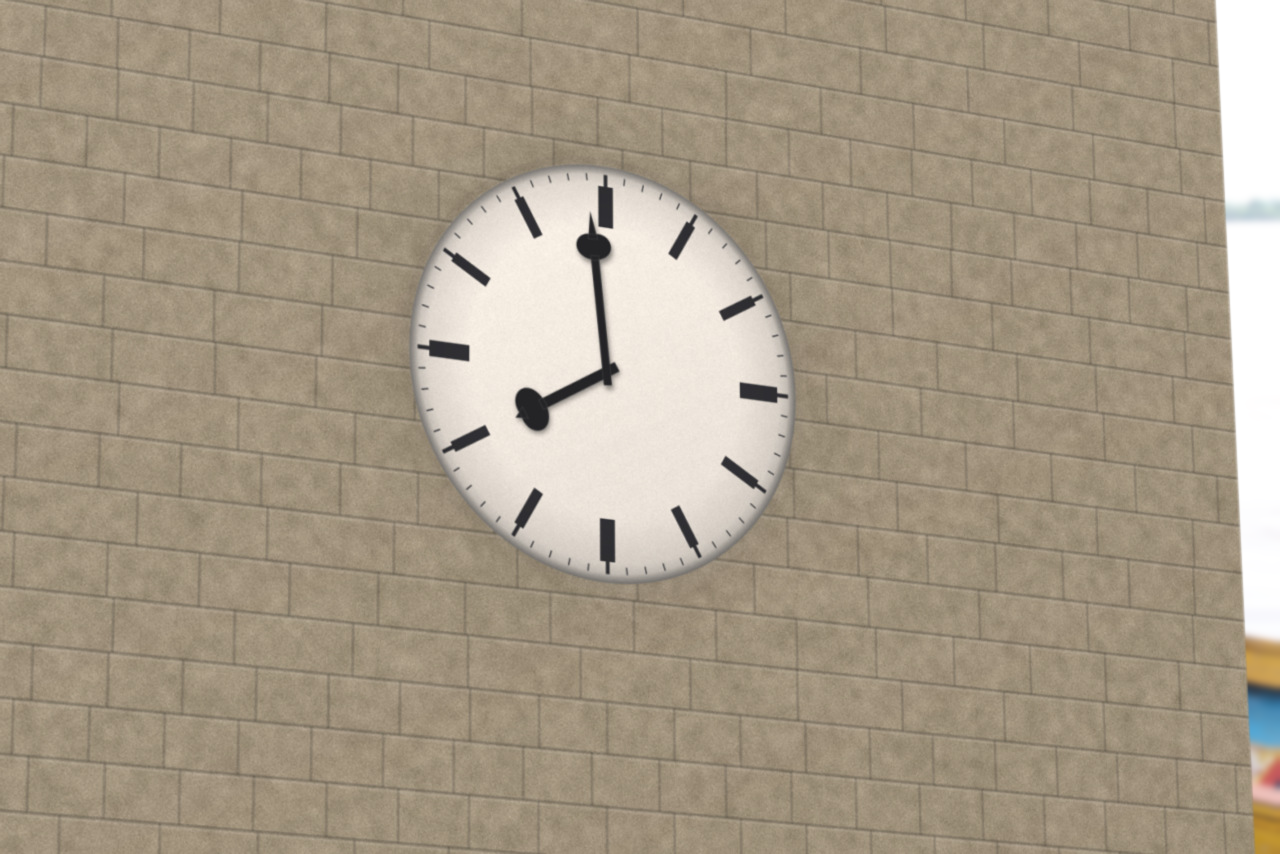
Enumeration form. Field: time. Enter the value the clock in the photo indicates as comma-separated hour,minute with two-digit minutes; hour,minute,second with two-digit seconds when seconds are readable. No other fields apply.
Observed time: 7,59
